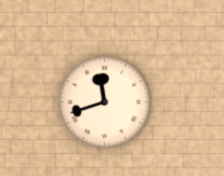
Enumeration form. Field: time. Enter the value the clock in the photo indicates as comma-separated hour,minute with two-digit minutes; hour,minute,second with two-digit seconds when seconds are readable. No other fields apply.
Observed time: 11,42
